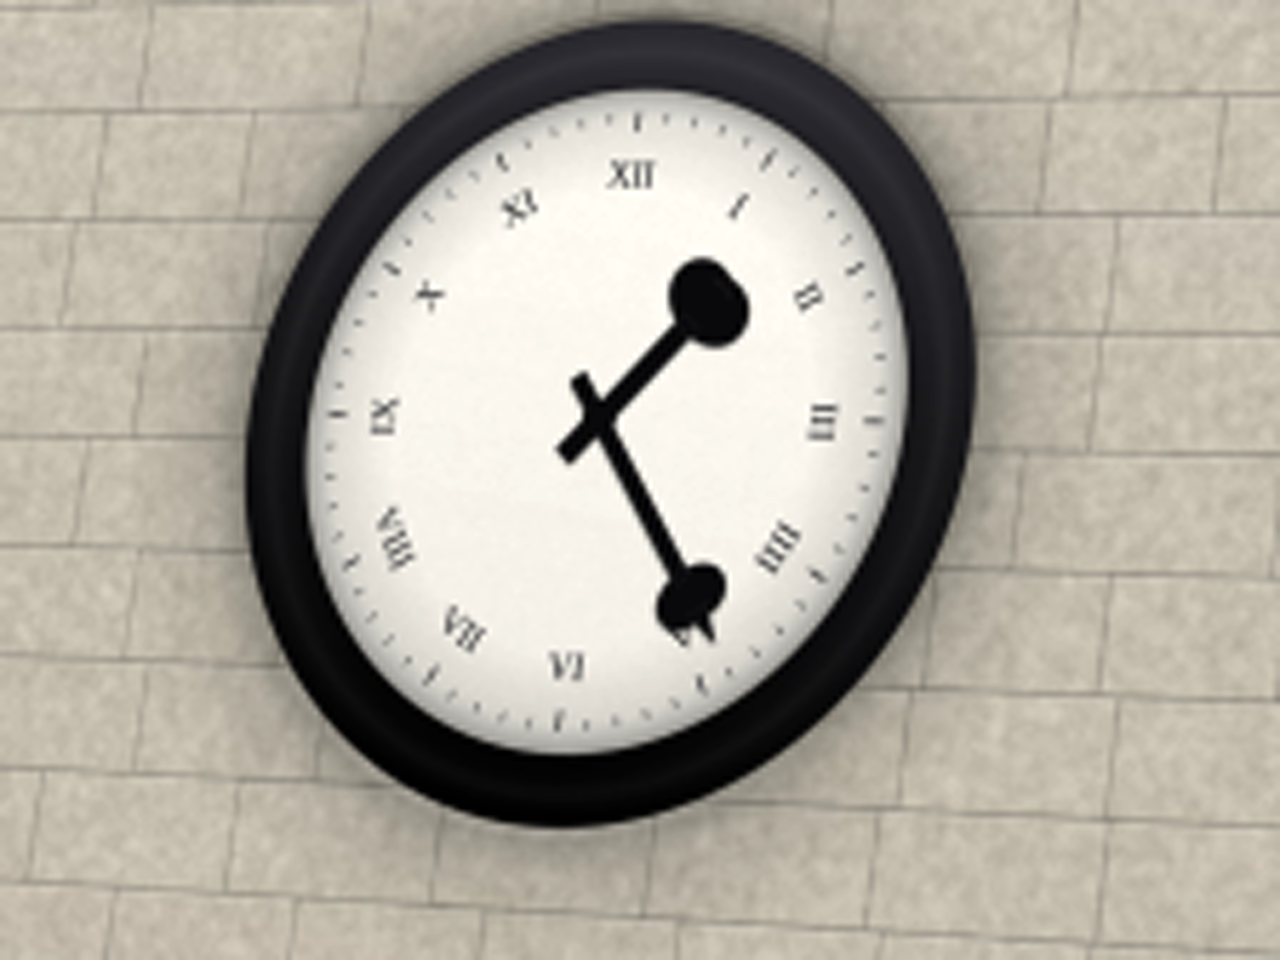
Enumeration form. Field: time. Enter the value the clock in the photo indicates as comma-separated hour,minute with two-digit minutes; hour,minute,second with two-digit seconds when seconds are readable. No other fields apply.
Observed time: 1,24
